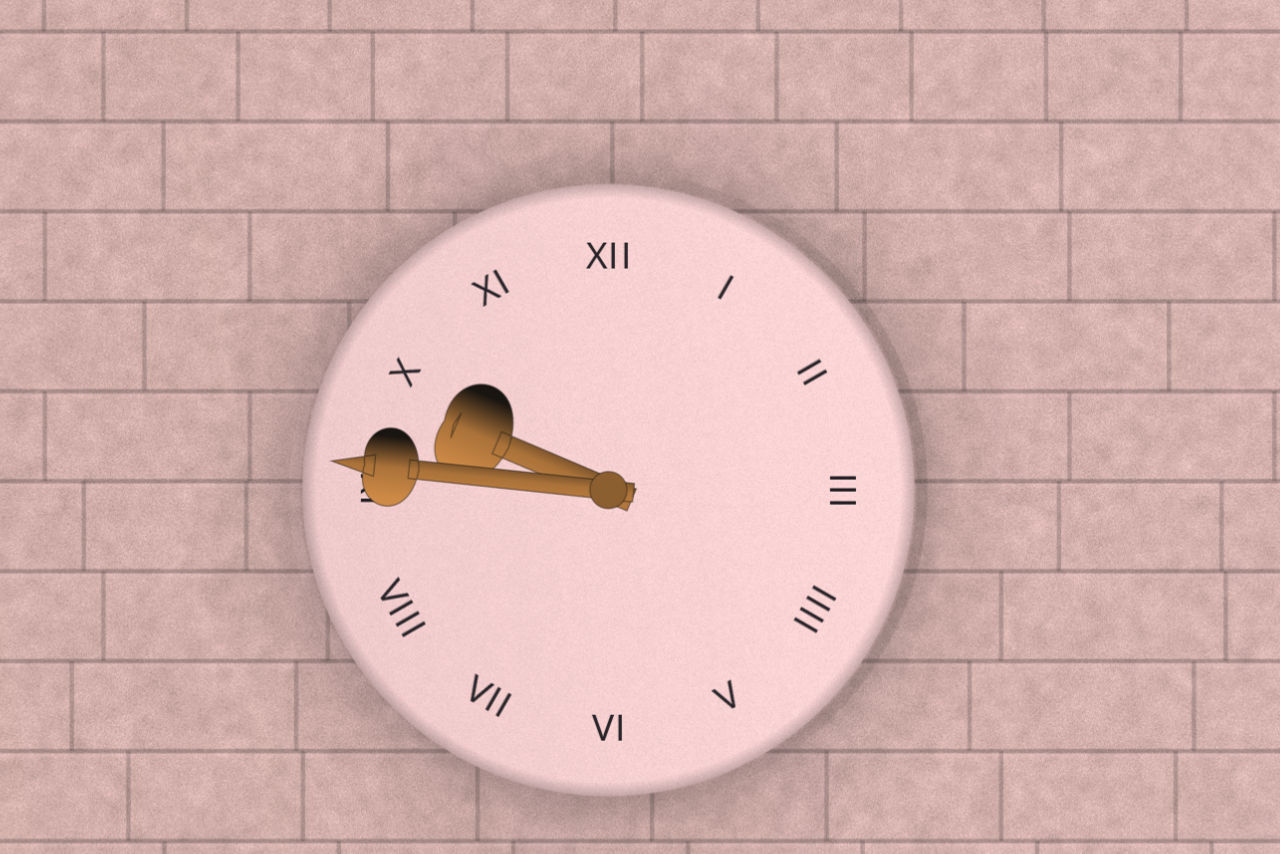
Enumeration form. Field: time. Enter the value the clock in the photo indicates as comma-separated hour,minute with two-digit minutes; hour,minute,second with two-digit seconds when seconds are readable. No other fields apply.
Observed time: 9,46
